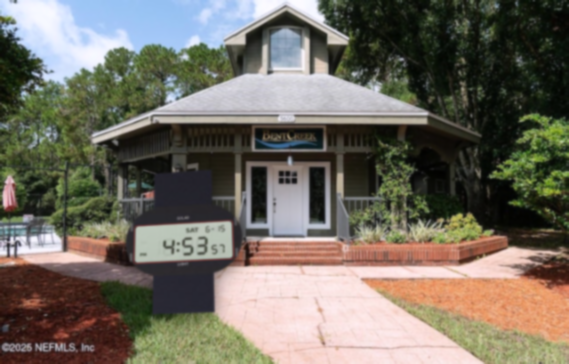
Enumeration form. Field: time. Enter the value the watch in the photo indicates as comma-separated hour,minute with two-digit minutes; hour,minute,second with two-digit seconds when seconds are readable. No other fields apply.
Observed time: 4,53
